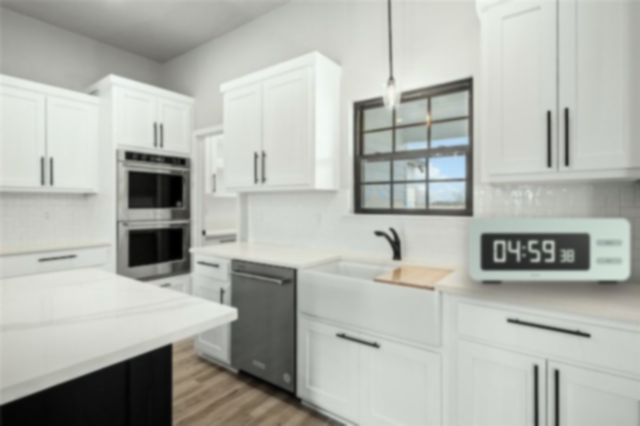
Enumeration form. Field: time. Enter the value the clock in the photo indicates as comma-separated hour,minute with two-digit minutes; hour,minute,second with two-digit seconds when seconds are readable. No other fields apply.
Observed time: 4,59
